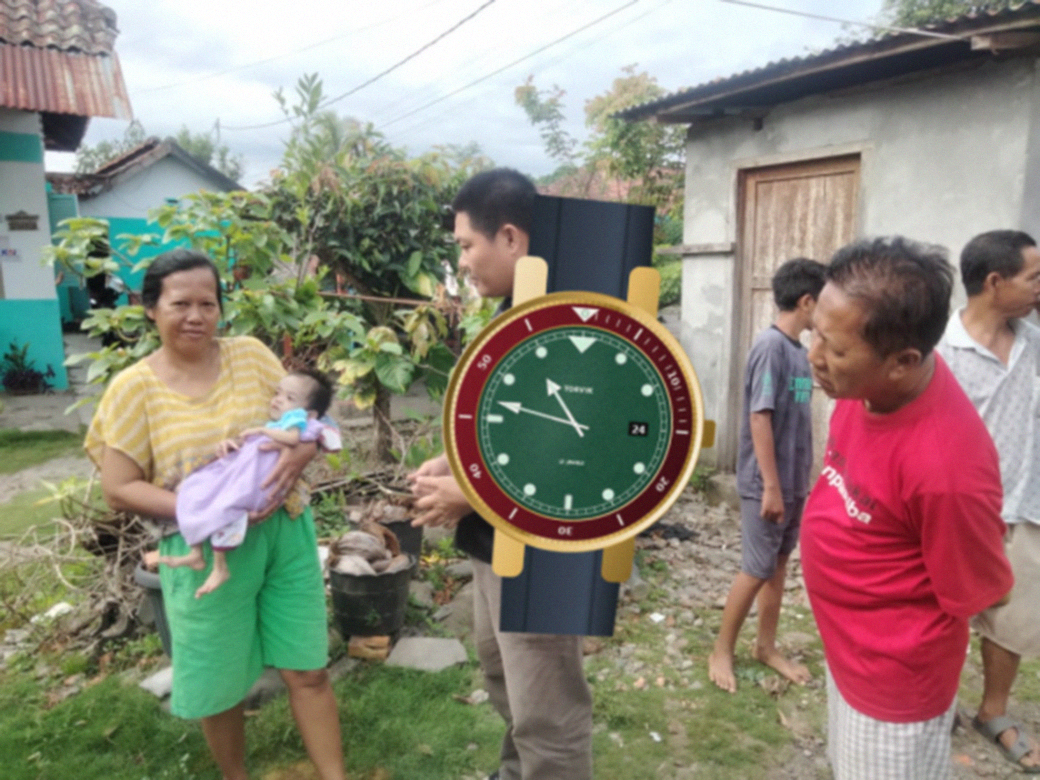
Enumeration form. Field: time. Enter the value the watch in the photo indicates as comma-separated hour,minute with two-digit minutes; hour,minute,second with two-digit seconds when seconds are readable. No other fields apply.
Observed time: 10,47
